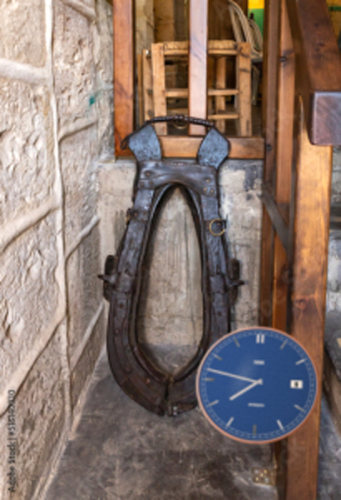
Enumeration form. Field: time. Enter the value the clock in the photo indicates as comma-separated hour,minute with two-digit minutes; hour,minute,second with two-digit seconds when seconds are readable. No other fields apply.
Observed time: 7,47
